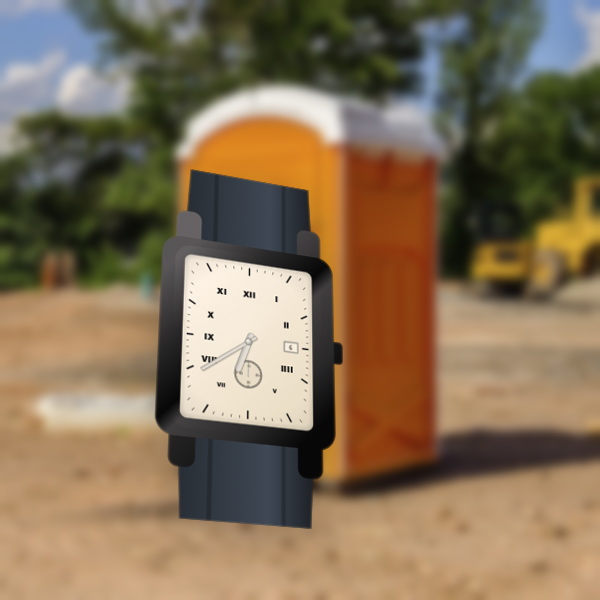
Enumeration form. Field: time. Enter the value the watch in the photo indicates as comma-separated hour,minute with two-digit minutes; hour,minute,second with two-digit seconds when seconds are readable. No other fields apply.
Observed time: 6,39
